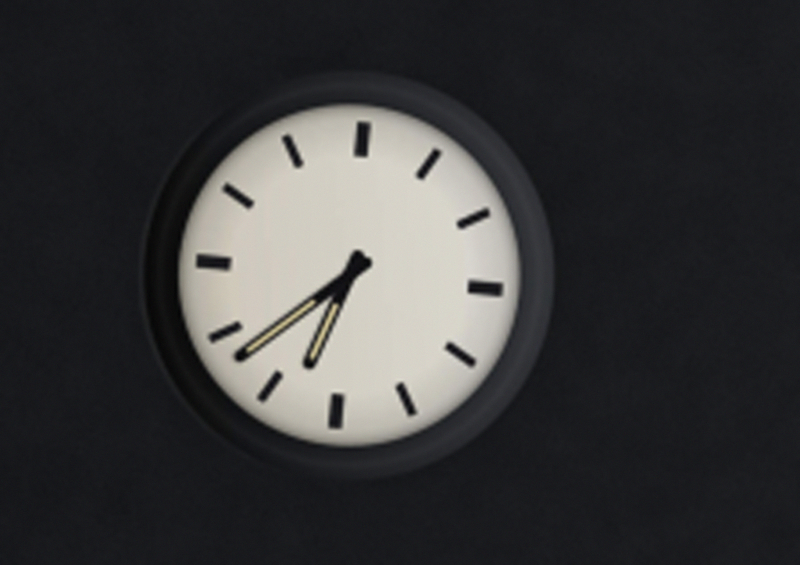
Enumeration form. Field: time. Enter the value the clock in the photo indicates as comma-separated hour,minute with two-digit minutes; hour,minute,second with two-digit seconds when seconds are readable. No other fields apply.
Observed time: 6,38
